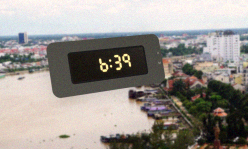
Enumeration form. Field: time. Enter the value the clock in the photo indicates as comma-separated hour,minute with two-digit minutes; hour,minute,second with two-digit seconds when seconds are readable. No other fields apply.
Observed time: 6,39
